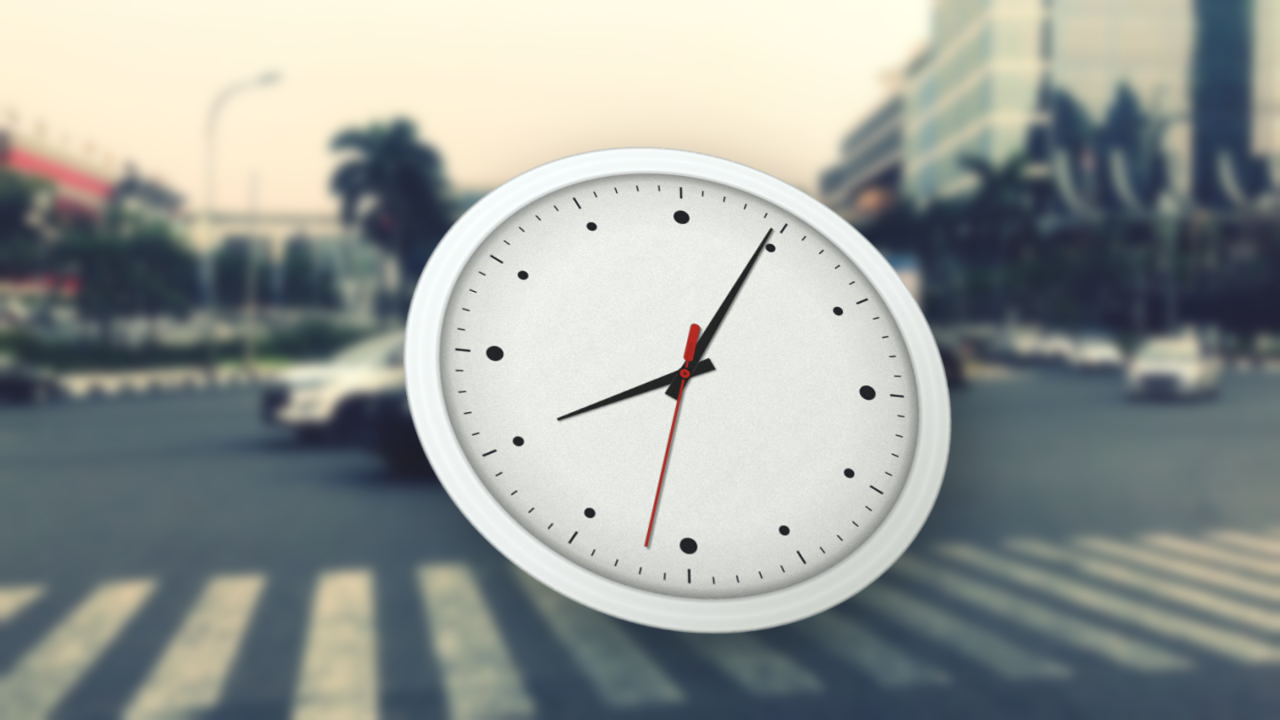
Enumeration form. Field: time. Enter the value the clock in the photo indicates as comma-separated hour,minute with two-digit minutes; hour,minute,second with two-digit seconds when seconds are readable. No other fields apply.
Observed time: 8,04,32
